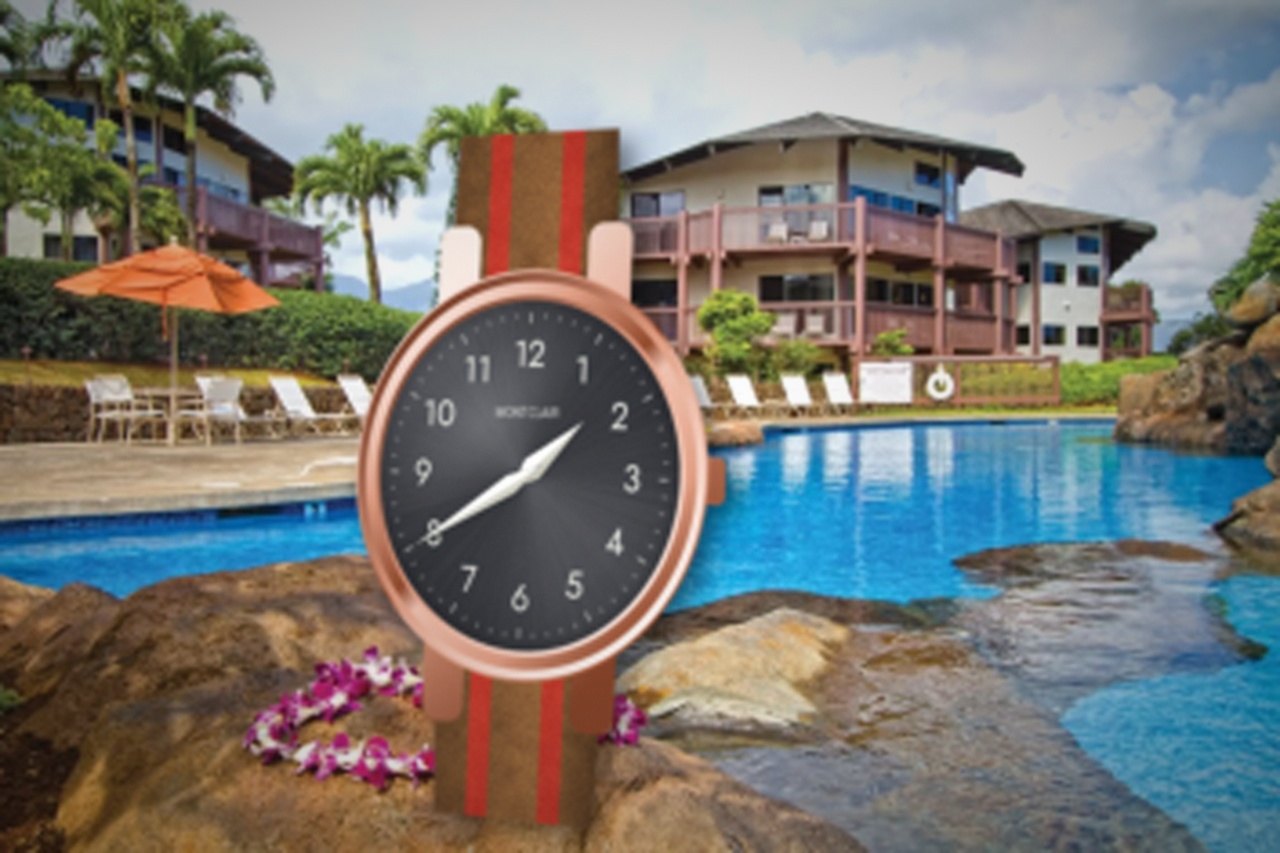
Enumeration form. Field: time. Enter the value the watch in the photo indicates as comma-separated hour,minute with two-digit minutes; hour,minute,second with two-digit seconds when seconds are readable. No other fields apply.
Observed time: 1,40
